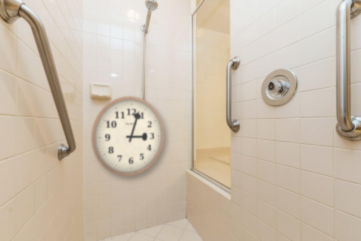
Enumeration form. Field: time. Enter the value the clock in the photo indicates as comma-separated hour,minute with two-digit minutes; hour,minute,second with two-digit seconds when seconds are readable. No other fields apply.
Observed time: 3,03
